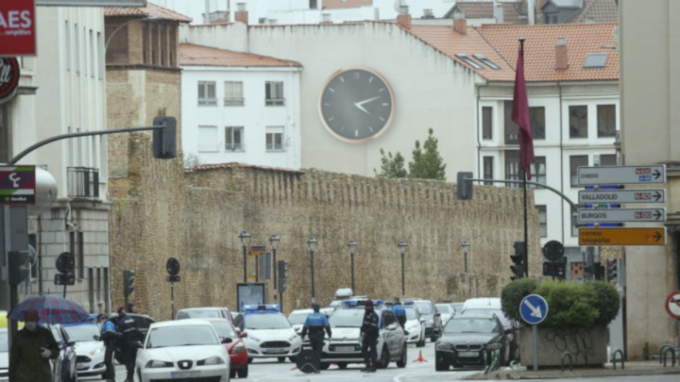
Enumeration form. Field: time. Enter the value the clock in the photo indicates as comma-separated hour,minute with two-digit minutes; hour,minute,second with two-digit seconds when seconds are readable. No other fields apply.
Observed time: 4,12
